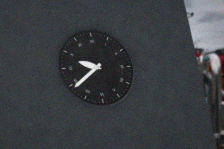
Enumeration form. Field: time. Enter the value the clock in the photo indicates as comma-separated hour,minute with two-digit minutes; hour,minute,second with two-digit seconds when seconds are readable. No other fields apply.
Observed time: 9,39
